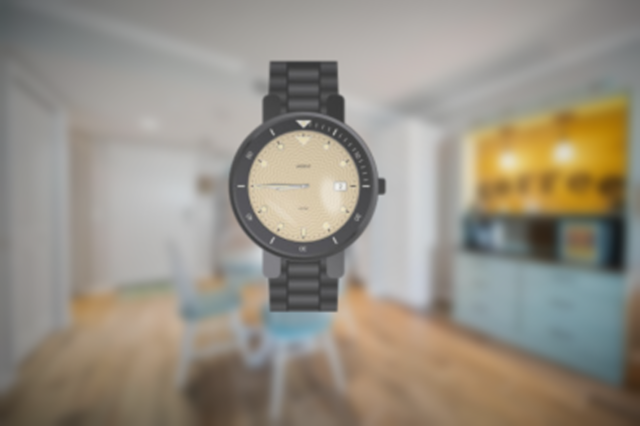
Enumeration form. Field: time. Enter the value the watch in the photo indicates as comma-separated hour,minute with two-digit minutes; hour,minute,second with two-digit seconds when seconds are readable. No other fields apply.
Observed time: 8,45
